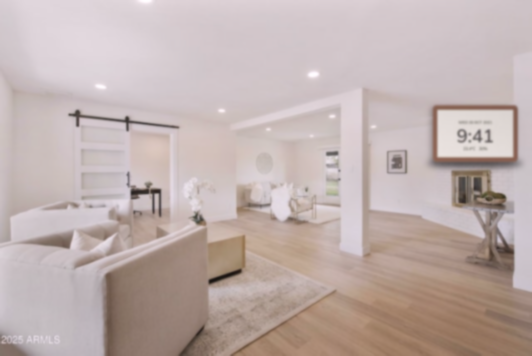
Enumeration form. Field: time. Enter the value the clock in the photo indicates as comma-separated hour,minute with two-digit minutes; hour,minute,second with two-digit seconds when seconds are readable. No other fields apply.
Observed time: 9,41
